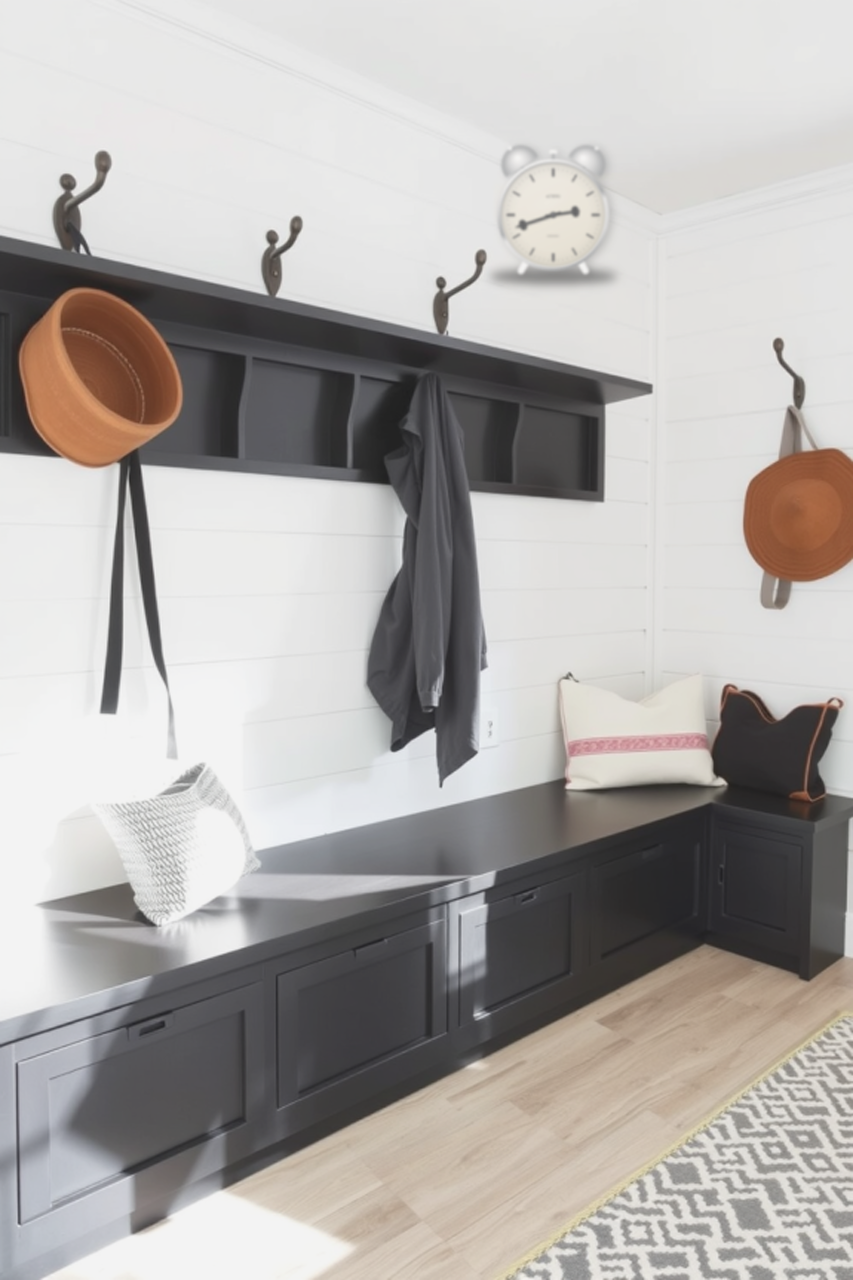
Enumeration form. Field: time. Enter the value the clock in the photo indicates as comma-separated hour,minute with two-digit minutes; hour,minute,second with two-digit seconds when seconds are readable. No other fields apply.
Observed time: 2,42
